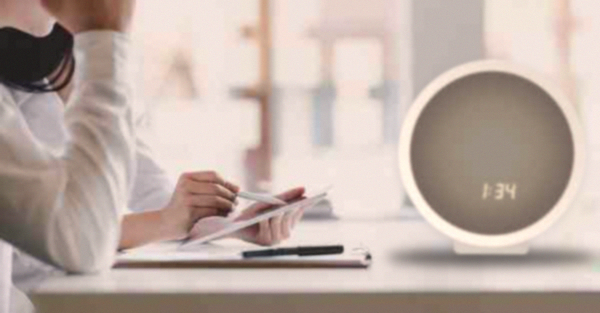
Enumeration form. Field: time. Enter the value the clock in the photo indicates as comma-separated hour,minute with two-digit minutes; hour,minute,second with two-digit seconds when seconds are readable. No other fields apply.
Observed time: 1,34
